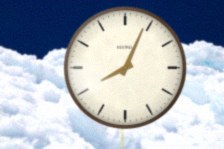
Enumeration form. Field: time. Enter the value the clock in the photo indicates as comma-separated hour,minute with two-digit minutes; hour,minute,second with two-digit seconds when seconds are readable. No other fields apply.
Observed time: 8,04
